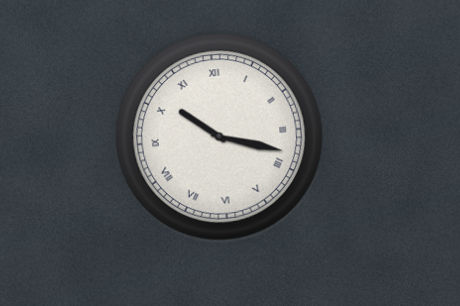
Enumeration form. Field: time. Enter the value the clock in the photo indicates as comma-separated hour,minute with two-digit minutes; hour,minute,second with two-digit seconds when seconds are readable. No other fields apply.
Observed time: 10,18
